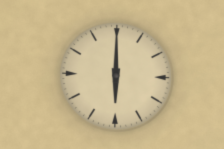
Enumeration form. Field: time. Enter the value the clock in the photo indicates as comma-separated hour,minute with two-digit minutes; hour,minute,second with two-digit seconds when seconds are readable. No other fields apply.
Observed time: 6,00
